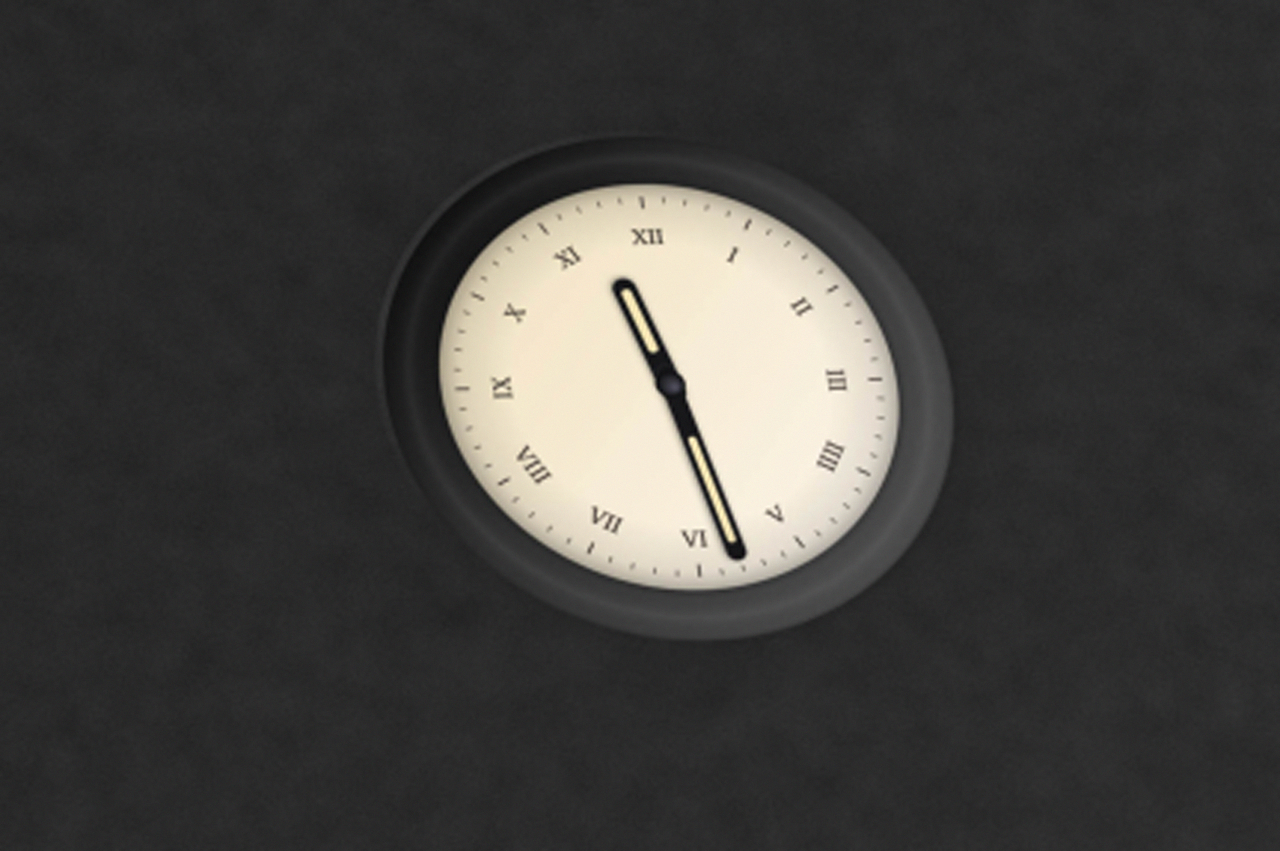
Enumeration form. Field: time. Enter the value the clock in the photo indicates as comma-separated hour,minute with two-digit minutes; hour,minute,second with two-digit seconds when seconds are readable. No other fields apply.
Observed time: 11,28
